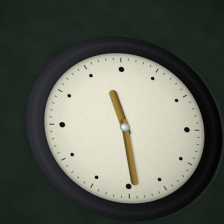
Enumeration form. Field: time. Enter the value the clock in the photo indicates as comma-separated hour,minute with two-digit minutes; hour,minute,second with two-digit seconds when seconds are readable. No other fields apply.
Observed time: 11,29
